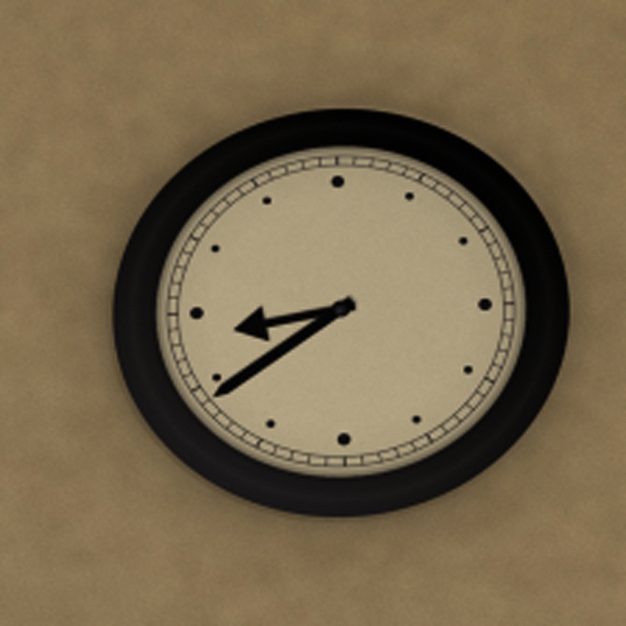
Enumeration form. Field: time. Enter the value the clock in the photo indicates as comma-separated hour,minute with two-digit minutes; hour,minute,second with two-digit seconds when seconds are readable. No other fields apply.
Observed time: 8,39
